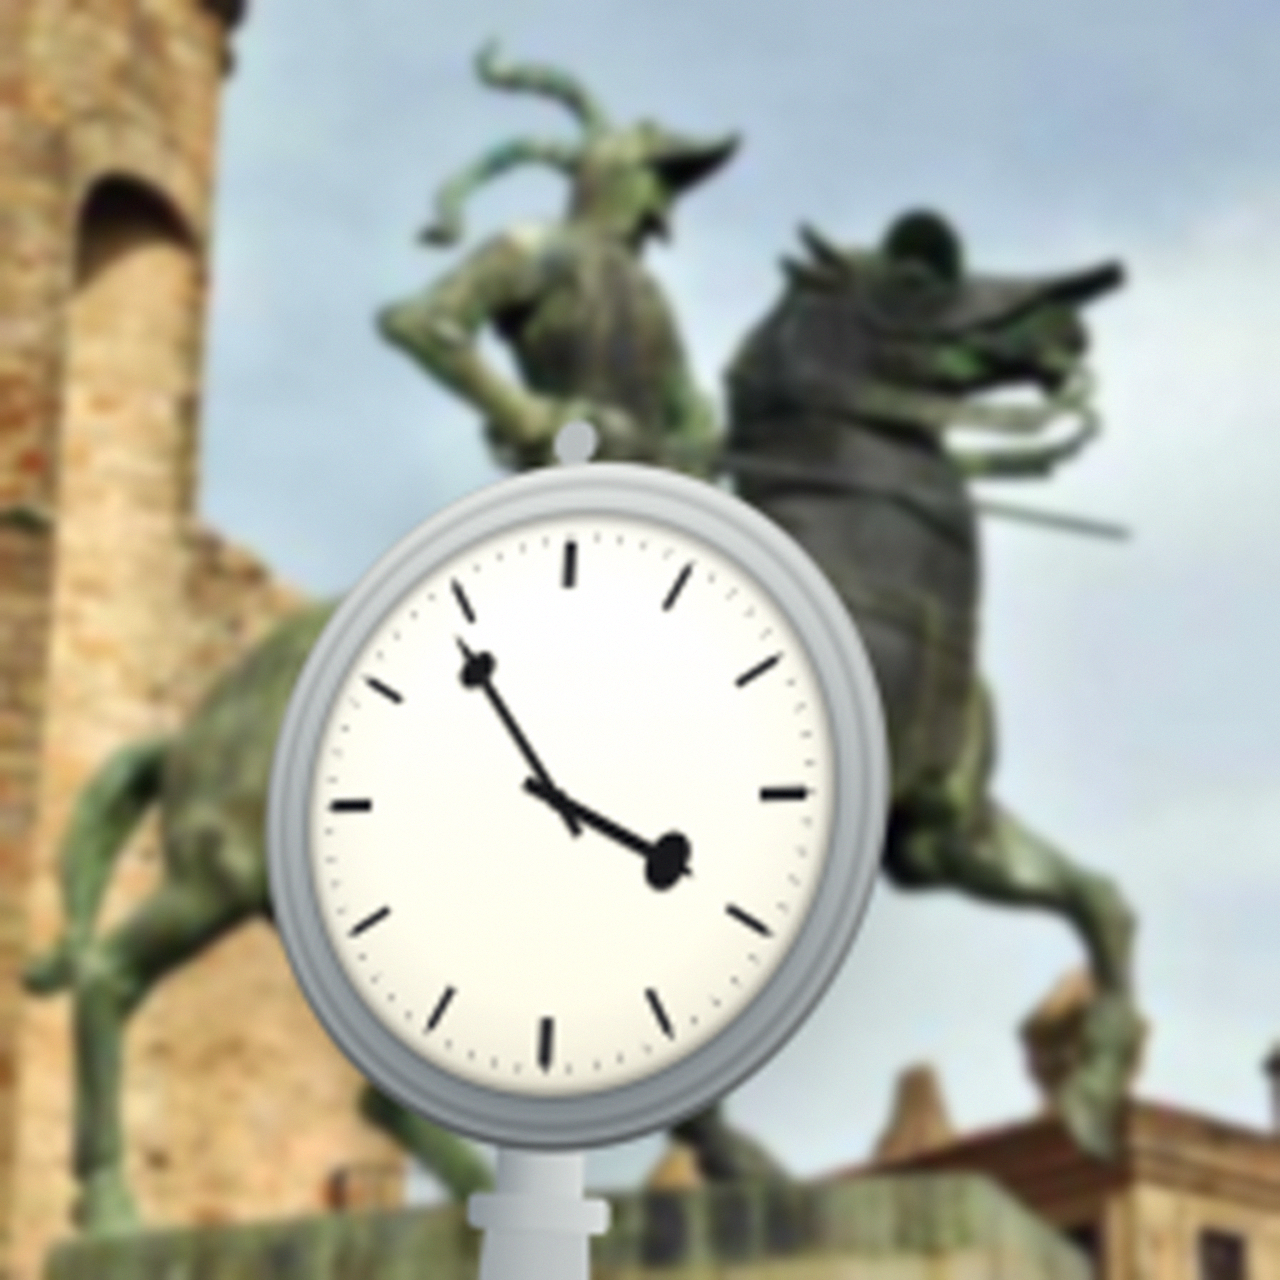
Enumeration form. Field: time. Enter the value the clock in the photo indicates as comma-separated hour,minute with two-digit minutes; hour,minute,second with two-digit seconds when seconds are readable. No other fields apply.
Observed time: 3,54
